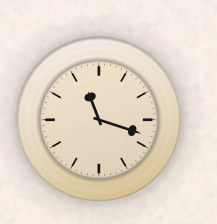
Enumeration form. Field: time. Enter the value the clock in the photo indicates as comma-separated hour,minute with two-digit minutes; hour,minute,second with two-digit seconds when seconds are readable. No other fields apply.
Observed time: 11,18
